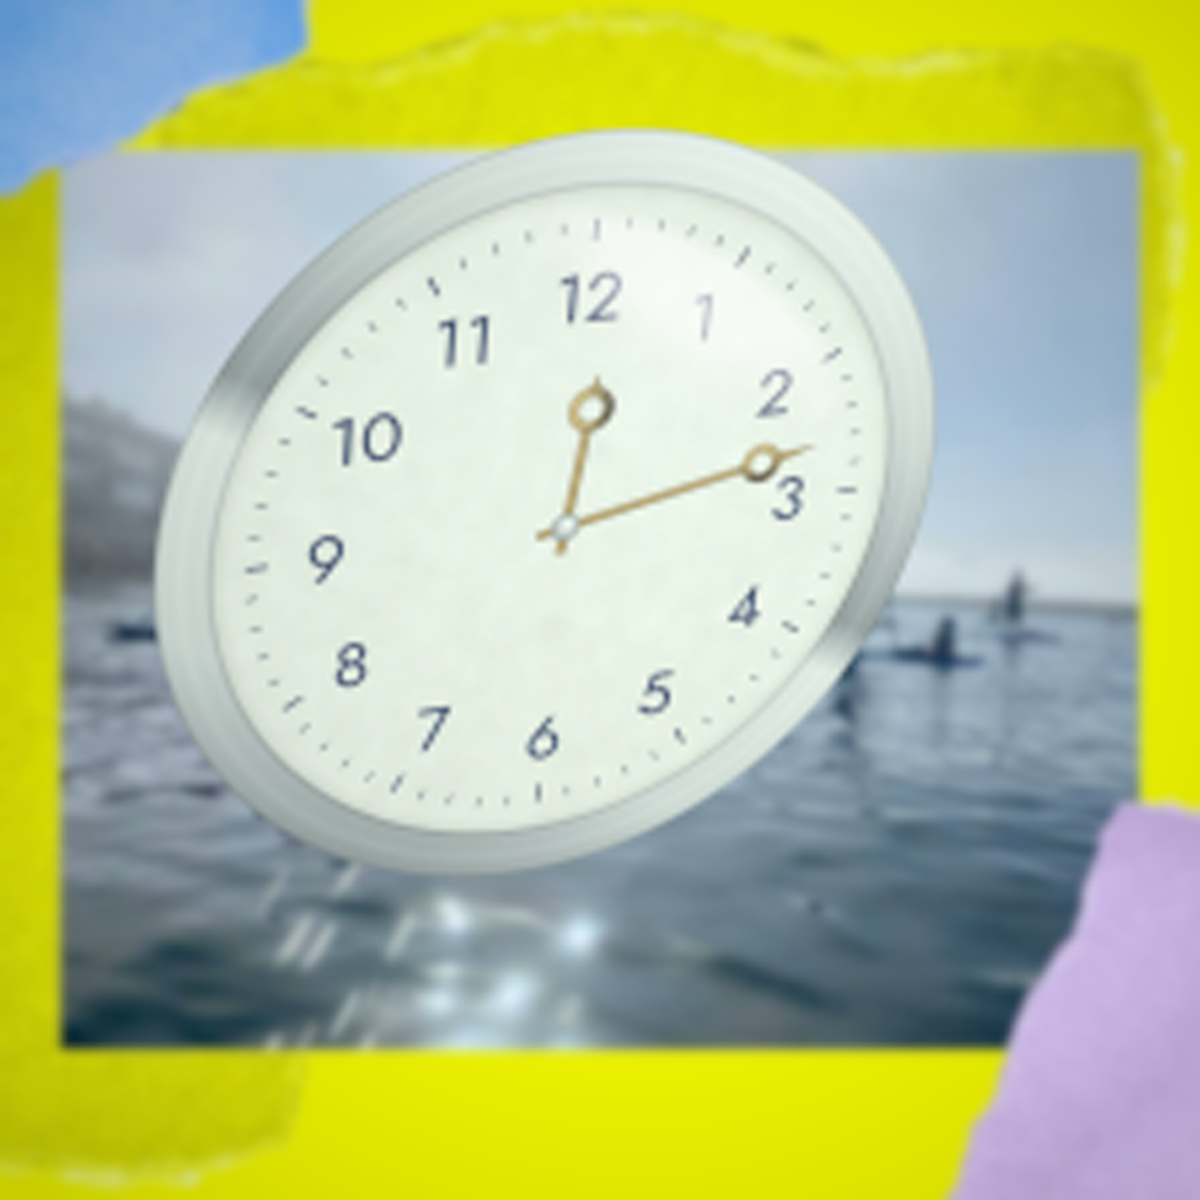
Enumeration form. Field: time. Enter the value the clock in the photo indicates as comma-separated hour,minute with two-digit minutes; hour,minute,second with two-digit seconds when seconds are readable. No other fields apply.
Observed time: 12,13
